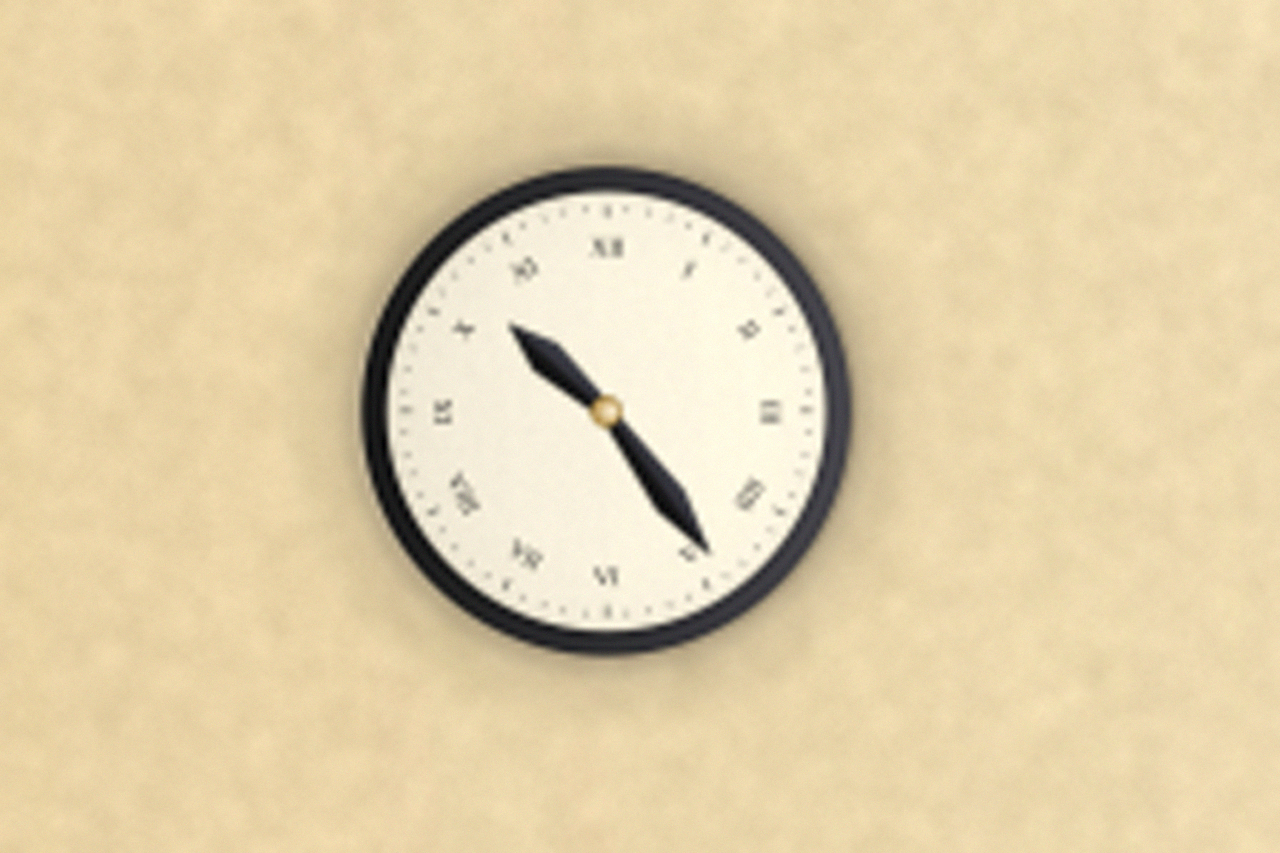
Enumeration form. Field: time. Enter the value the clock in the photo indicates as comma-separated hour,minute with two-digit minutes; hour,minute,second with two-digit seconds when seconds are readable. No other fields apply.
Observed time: 10,24
